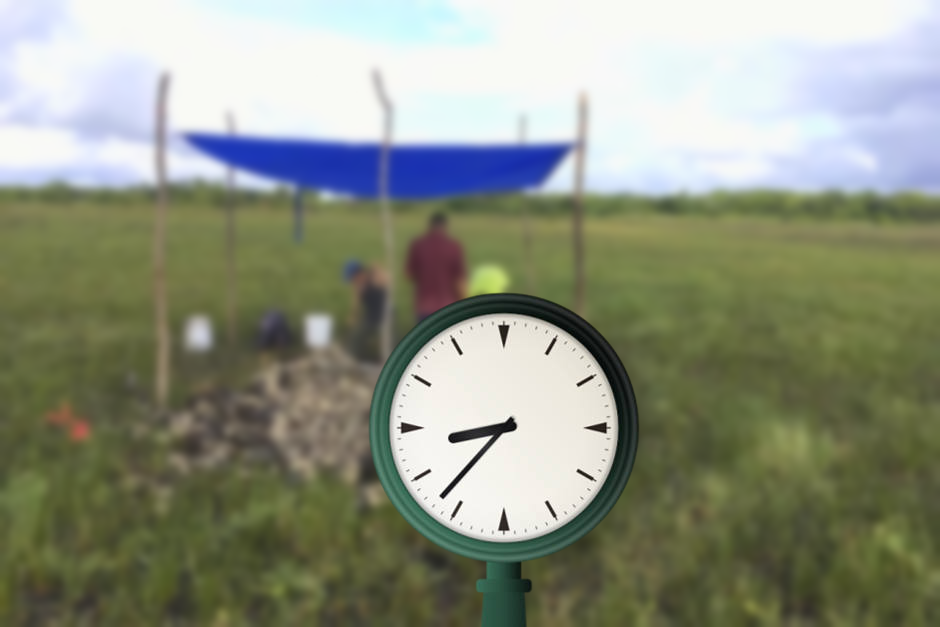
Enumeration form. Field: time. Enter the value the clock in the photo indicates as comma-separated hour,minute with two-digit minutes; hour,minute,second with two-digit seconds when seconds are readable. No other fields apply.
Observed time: 8,37
